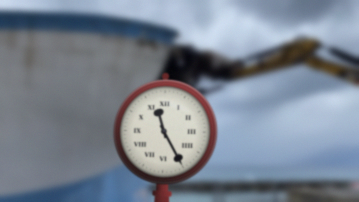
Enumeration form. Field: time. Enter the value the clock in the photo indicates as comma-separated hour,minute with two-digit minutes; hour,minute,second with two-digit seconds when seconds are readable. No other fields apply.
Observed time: 11,25
